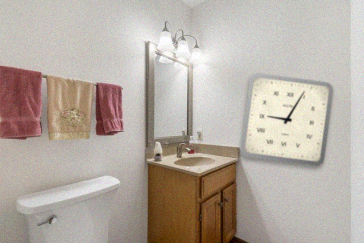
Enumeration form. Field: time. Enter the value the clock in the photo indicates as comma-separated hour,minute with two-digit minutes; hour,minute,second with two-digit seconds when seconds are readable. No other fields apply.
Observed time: 9,04
